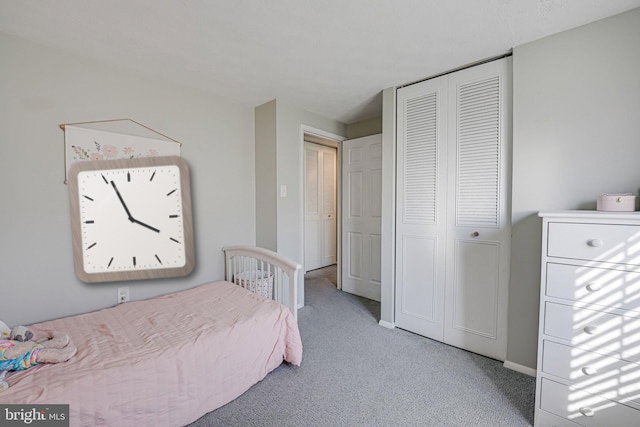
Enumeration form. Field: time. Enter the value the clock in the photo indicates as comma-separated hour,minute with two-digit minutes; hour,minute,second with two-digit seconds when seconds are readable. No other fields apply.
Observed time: 3,56
